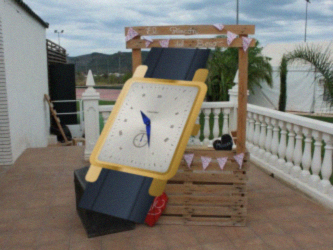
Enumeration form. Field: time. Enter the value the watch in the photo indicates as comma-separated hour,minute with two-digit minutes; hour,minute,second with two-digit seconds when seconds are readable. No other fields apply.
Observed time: 10,26
